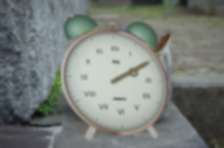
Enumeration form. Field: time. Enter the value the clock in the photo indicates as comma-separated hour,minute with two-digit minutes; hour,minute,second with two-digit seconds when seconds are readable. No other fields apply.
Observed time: 2,10
